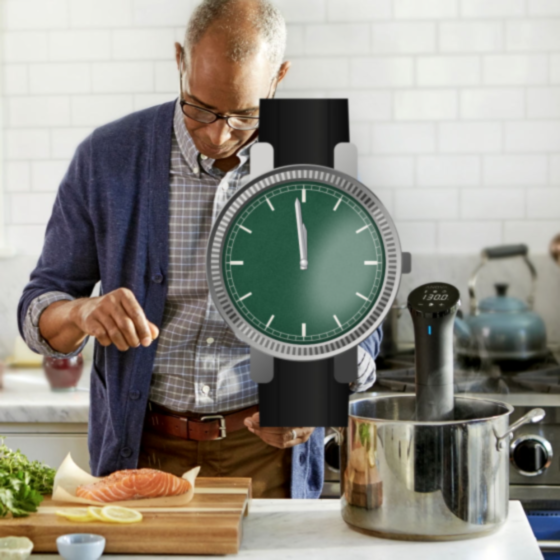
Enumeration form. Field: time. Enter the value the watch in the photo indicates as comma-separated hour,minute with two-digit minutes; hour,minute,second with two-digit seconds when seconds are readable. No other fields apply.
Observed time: 11,59
